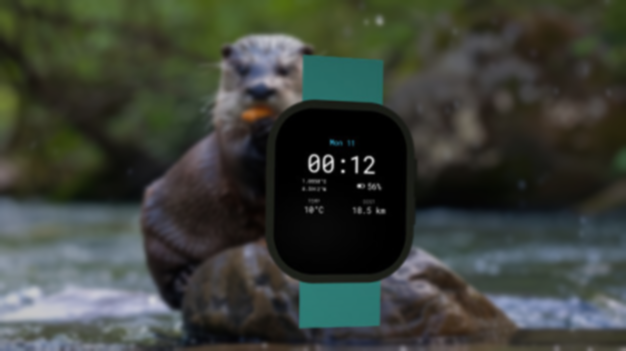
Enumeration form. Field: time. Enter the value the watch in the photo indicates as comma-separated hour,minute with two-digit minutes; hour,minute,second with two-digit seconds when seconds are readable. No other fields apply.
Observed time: 0,12
